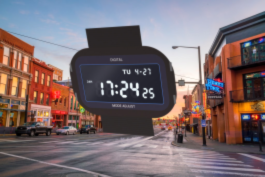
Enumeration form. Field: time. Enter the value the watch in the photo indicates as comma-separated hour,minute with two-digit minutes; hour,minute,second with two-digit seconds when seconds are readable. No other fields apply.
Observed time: 17,24,25
